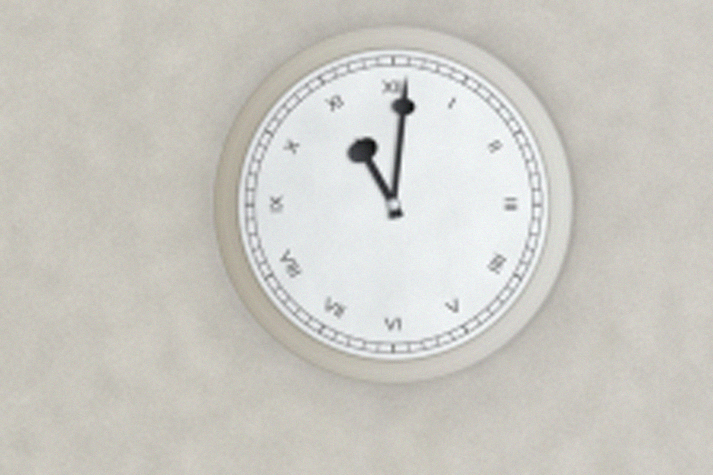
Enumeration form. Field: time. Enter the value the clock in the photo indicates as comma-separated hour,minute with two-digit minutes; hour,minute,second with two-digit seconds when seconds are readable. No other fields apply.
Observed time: 11,01
